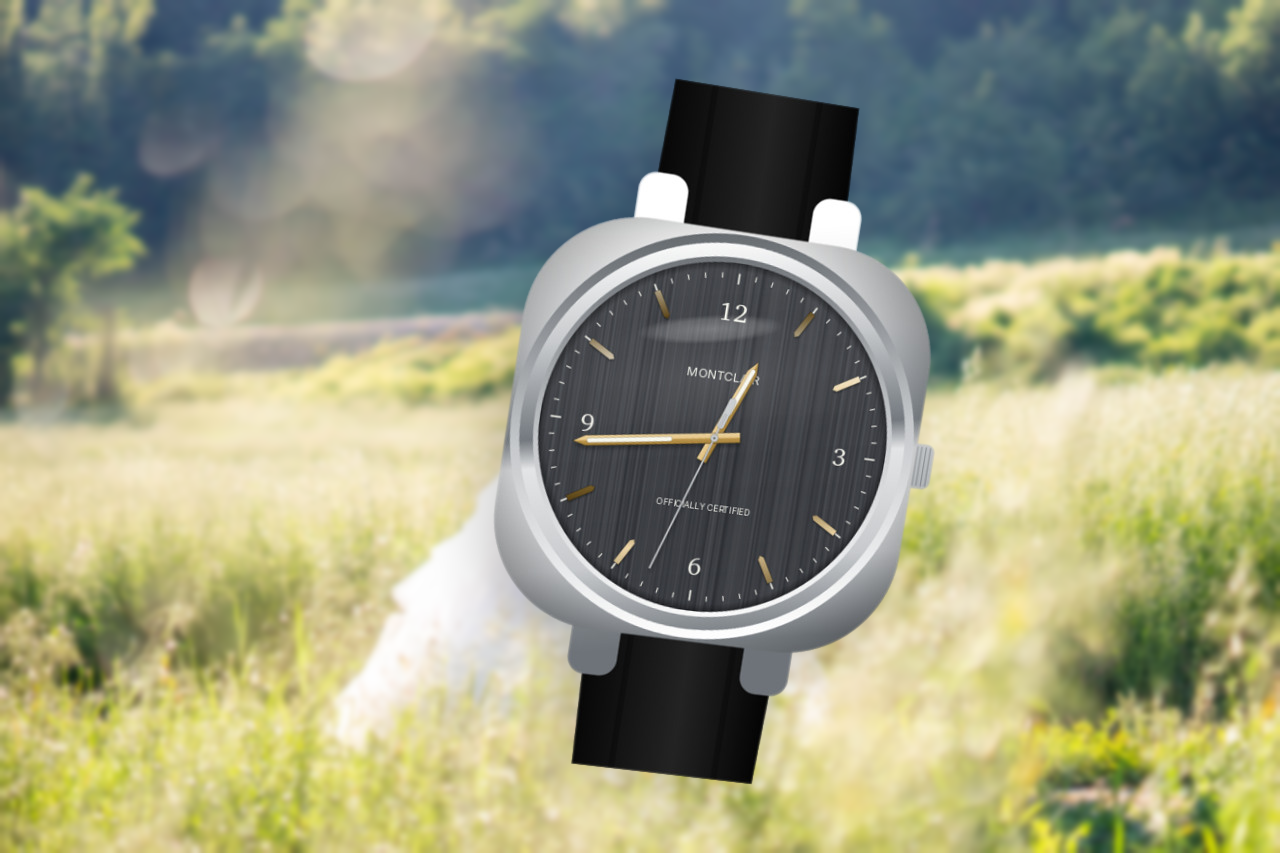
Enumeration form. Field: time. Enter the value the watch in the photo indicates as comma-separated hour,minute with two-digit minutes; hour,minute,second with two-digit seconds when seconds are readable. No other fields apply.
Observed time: 12,43,33
